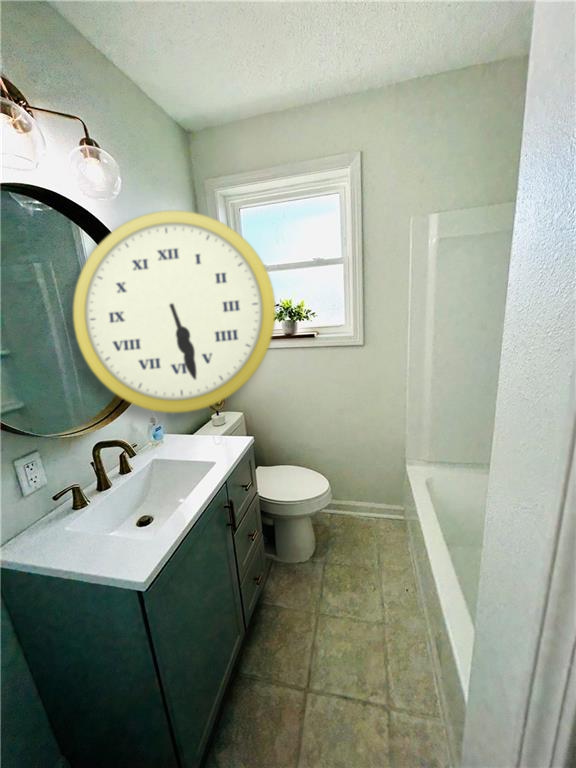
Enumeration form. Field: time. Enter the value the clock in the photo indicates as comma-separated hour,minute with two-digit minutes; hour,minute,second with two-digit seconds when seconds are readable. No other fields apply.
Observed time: 5,28
